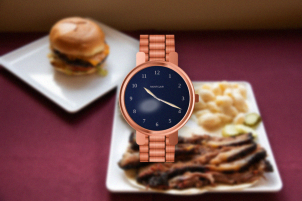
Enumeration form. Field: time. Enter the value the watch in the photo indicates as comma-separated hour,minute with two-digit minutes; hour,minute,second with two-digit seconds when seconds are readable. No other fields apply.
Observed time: 10,19
